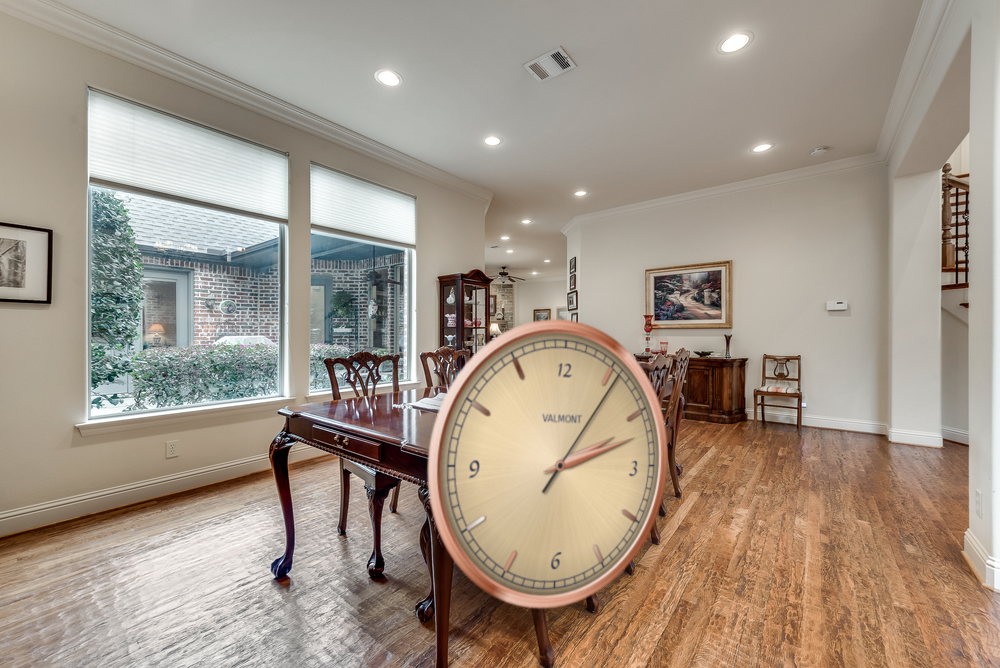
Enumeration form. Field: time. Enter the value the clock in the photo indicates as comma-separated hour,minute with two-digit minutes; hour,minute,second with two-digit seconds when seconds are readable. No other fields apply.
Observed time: 2,12,06
